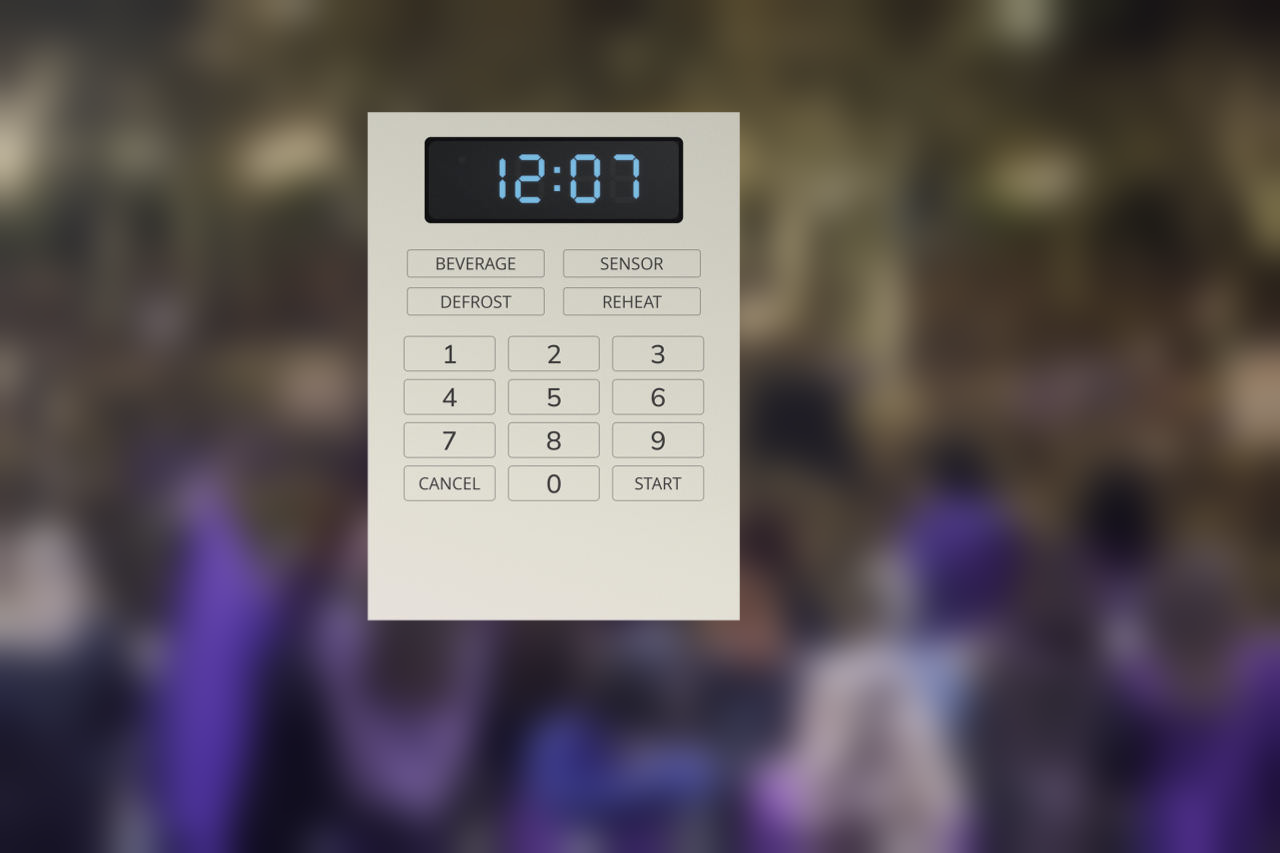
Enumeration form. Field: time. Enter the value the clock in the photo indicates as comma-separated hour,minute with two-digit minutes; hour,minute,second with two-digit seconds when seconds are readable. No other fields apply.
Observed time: 12,07
